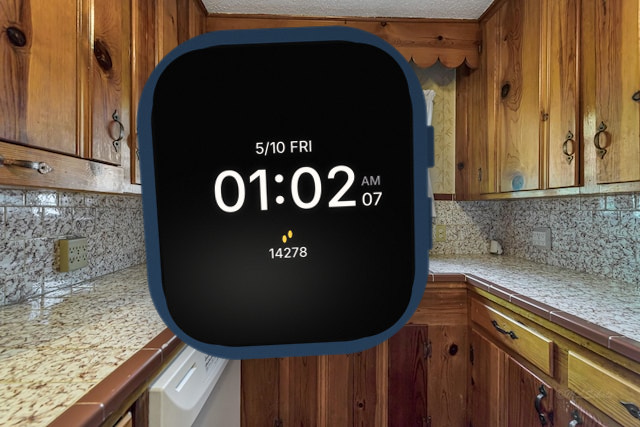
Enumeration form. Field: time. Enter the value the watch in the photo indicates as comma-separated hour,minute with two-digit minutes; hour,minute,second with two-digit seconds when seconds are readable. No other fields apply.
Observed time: 1,02,07
